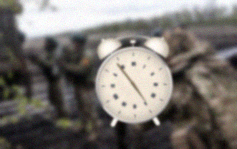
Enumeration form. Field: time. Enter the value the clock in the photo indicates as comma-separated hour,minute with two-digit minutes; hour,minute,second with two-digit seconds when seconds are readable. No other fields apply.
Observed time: 4,54
